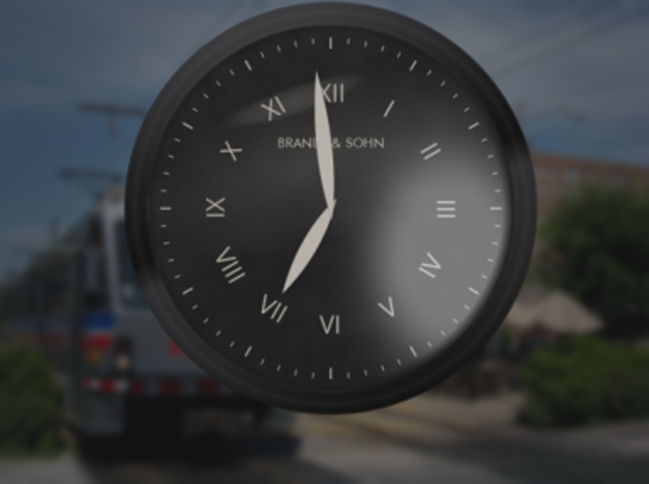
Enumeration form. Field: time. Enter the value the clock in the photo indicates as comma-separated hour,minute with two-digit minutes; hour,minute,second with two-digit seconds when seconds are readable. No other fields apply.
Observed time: 6,59
